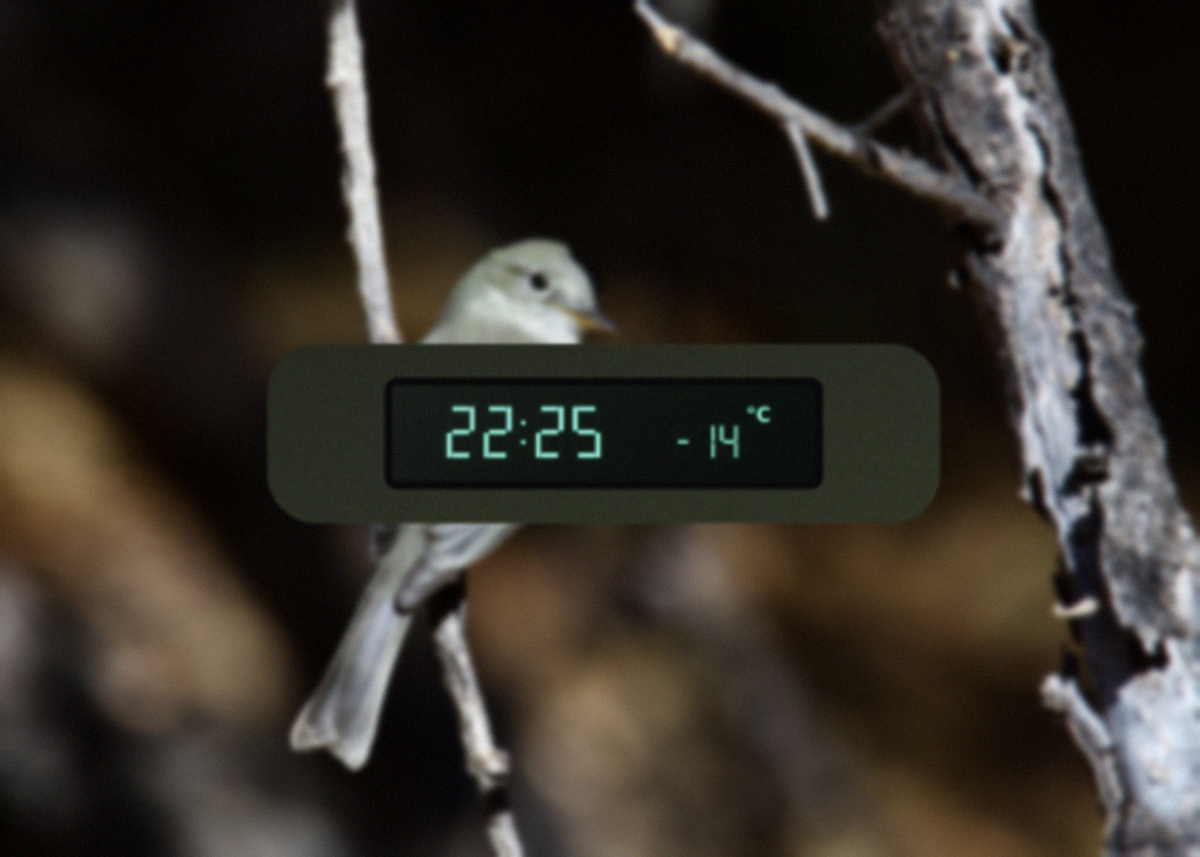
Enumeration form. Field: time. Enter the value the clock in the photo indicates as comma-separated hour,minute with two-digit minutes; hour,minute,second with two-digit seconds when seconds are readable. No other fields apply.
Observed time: 22,25
